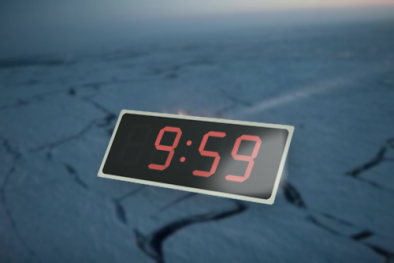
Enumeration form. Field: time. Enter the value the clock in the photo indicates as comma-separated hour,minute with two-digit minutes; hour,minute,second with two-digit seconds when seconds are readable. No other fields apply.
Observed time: 9,59
